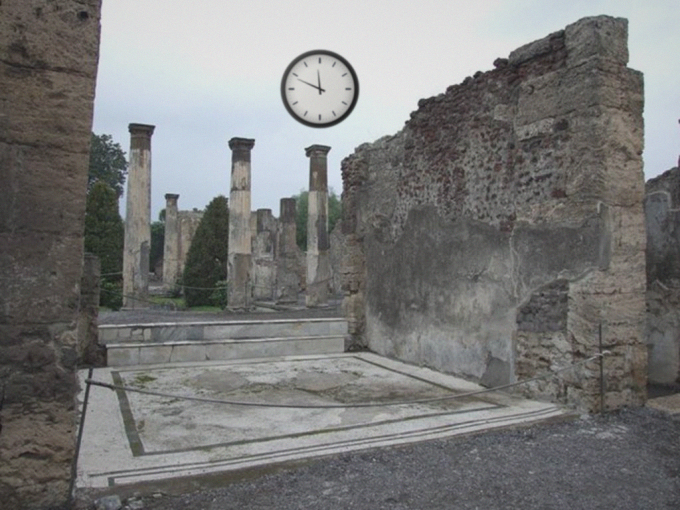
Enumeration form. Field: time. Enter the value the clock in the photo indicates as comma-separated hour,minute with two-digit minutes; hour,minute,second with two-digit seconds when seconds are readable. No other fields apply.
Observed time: 11,49
